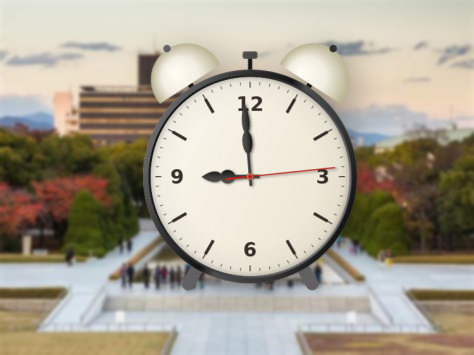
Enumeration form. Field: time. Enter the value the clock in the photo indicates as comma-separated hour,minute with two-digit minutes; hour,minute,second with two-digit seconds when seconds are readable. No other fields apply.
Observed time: 8,59,14
